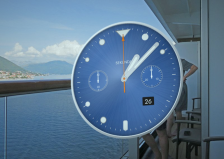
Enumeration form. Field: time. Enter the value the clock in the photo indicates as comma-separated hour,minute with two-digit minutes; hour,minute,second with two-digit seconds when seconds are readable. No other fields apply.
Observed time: 1,08
